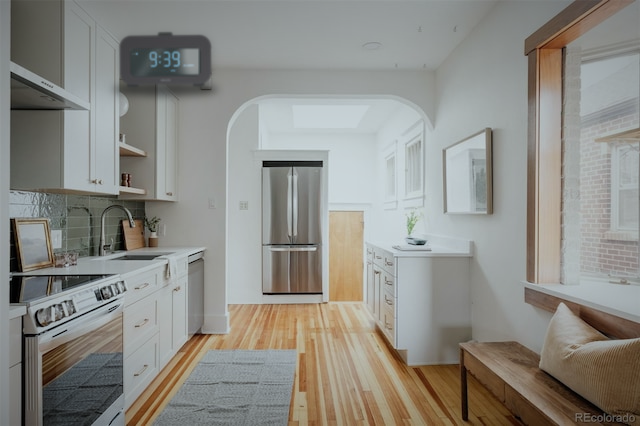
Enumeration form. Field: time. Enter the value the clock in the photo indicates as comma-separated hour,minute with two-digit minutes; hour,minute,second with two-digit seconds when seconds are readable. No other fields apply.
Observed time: 9,39
